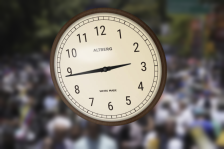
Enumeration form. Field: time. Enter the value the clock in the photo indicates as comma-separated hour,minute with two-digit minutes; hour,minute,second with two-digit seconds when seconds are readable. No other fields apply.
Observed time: 2,44
